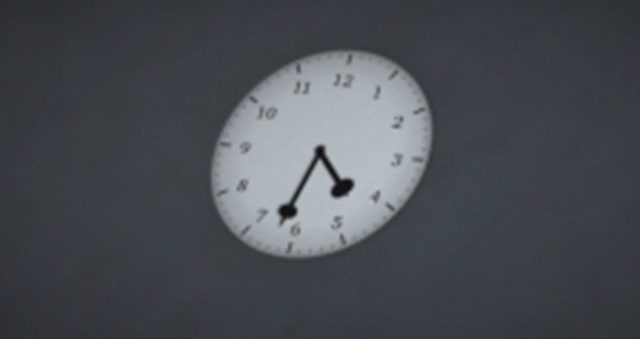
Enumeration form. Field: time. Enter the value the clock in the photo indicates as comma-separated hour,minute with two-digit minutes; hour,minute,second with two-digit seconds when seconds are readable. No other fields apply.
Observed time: 4,32
